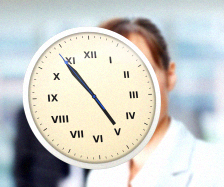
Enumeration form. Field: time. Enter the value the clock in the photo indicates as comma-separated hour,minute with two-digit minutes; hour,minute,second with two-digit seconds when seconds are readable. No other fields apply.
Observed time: 4,53,54
